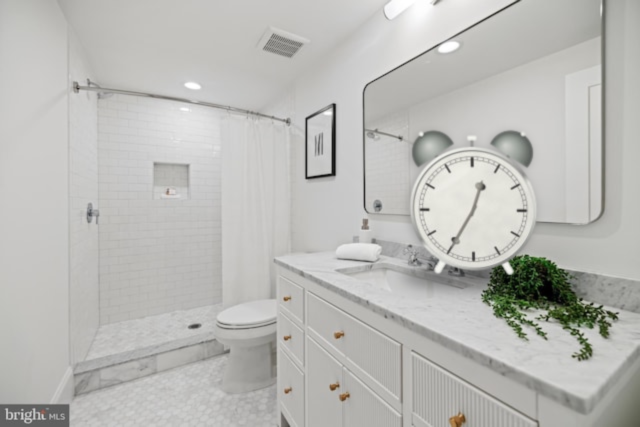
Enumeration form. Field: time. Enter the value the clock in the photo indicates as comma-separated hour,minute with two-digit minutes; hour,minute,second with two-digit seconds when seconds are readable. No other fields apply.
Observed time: 12,35
